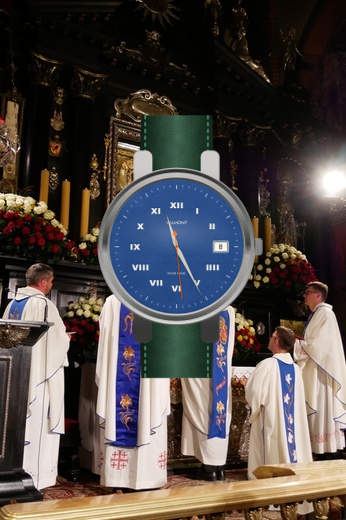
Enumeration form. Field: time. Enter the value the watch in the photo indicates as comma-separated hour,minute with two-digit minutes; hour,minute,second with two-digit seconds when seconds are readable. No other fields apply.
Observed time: 11,25,29
